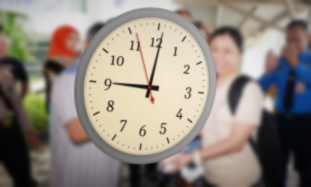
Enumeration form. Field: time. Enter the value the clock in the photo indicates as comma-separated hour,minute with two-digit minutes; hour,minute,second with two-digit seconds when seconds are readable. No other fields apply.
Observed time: 9,00,56
